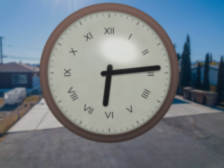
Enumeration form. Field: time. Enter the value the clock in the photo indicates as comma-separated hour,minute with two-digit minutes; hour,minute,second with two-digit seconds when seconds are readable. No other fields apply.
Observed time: 6,14
